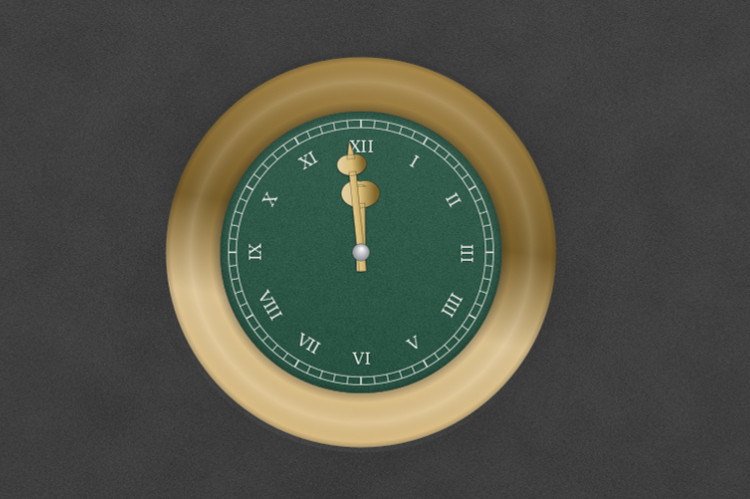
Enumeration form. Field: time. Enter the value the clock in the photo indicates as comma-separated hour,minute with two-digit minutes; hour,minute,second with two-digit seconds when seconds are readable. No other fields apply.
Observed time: 11,59
